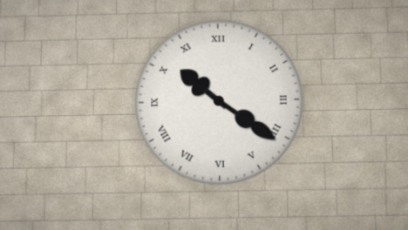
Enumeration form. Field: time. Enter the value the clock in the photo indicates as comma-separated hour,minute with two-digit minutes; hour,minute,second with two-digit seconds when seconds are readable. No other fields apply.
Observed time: 10,21
